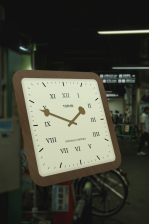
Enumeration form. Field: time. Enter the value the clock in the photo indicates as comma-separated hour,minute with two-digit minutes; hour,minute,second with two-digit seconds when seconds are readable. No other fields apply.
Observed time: 1,49
